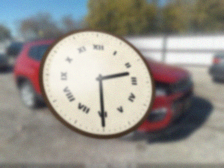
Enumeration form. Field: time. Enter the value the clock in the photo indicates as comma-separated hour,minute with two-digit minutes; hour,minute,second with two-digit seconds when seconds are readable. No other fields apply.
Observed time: 2,30
